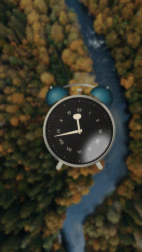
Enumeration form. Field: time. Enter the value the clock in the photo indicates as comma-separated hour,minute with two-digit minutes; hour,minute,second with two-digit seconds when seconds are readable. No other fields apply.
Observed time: 11,43
